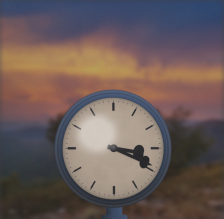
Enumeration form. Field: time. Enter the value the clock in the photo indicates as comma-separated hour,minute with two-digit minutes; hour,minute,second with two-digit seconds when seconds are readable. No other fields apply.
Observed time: 3,19
